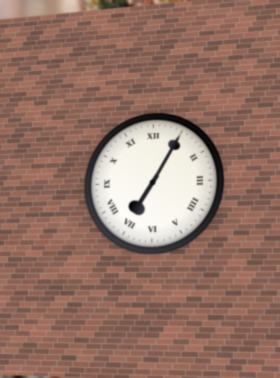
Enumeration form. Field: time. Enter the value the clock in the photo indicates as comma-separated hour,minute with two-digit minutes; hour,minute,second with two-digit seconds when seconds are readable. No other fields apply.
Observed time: 7,05
